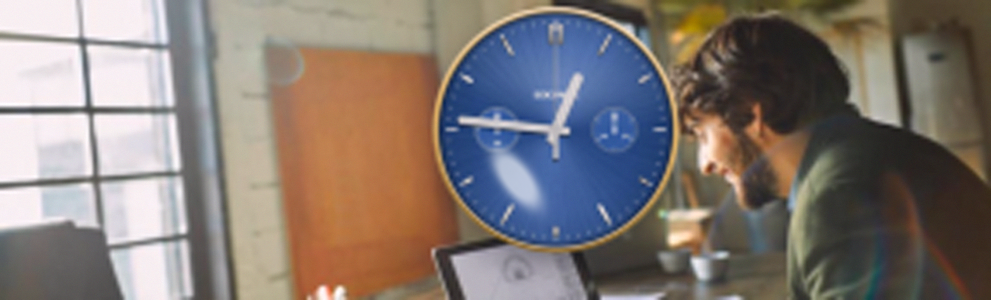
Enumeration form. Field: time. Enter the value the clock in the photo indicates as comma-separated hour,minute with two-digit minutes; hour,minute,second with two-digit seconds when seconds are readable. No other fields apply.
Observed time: 12,46
